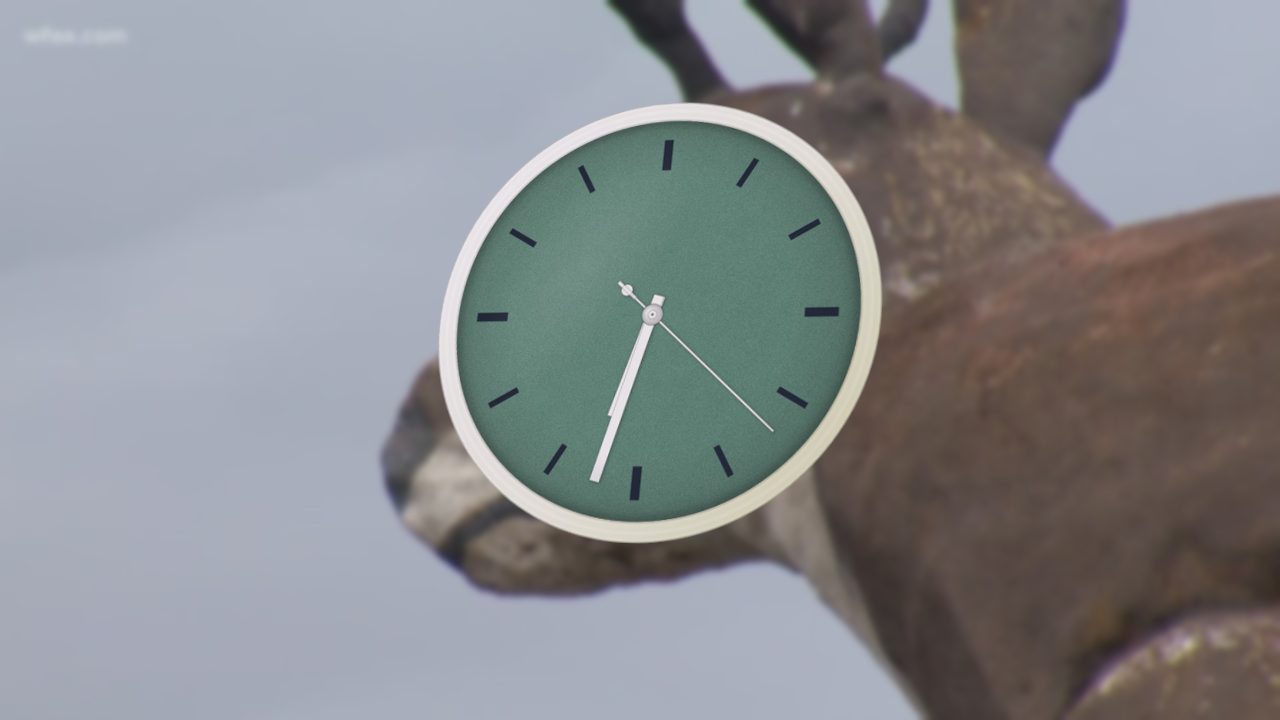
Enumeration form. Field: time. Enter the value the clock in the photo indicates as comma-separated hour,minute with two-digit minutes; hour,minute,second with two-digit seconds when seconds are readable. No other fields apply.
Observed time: 6,32,22
